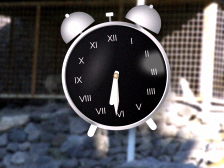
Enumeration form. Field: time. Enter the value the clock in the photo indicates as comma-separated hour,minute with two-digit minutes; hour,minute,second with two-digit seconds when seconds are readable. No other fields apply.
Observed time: 6,31
